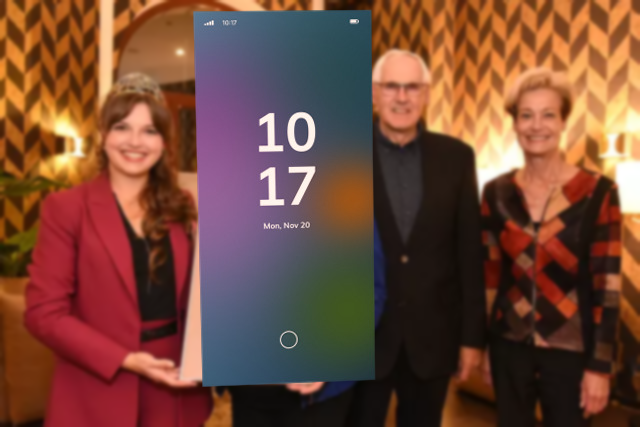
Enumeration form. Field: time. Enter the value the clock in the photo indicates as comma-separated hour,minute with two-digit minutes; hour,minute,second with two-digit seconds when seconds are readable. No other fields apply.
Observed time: 10,17
